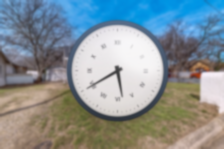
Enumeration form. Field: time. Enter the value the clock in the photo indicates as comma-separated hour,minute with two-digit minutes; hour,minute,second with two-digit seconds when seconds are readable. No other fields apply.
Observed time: 5,40
